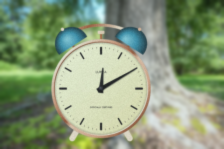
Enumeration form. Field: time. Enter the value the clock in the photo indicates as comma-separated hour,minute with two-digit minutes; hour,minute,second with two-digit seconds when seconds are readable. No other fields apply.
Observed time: 12,10
